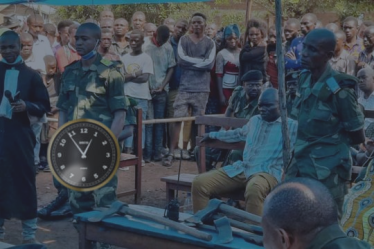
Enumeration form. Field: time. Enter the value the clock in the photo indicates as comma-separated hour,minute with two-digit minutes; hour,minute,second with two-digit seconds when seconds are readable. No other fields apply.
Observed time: 12,54
